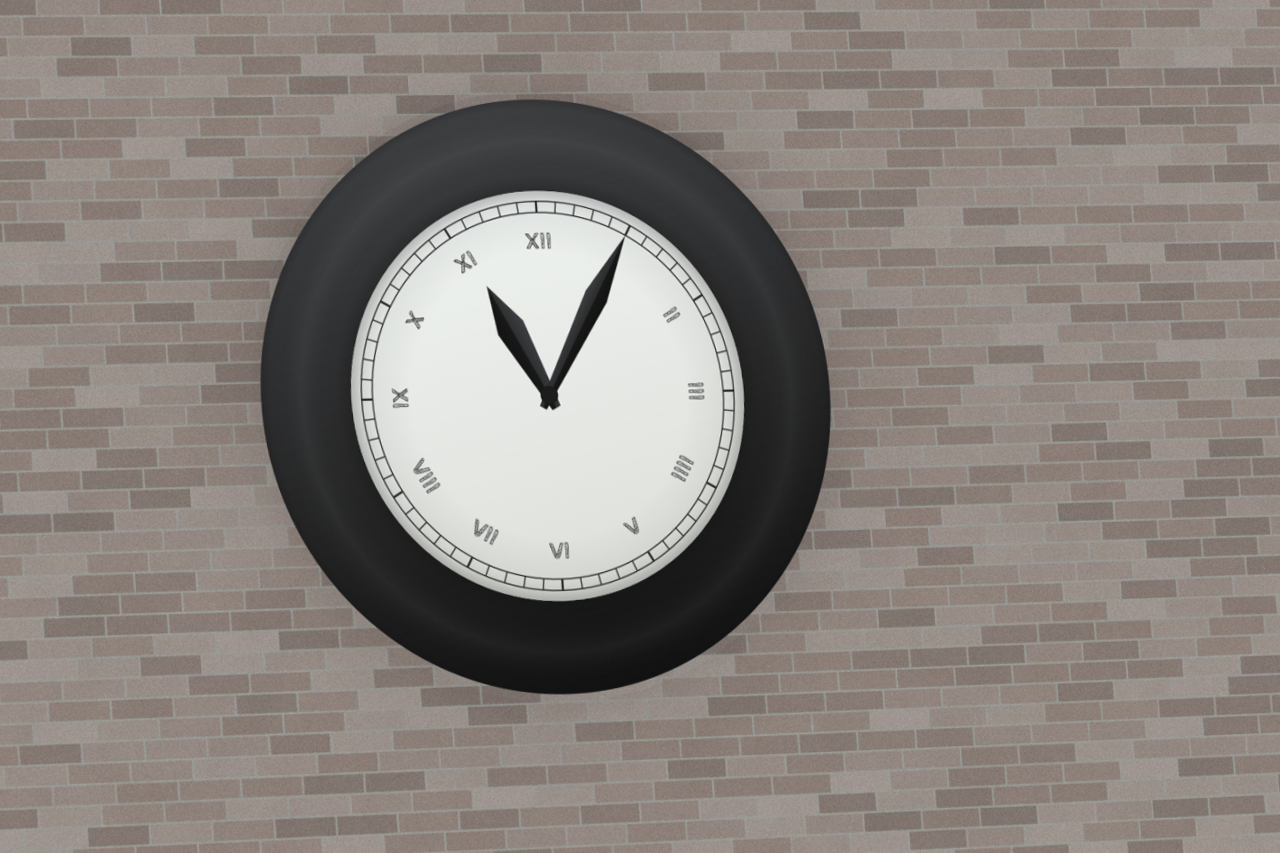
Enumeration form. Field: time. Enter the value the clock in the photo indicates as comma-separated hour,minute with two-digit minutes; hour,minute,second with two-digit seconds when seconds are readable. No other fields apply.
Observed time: 11,05
